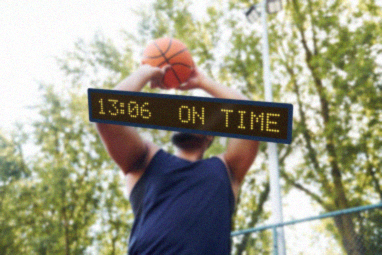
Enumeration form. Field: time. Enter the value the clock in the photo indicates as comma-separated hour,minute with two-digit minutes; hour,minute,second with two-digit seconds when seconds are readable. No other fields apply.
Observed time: 13,06
